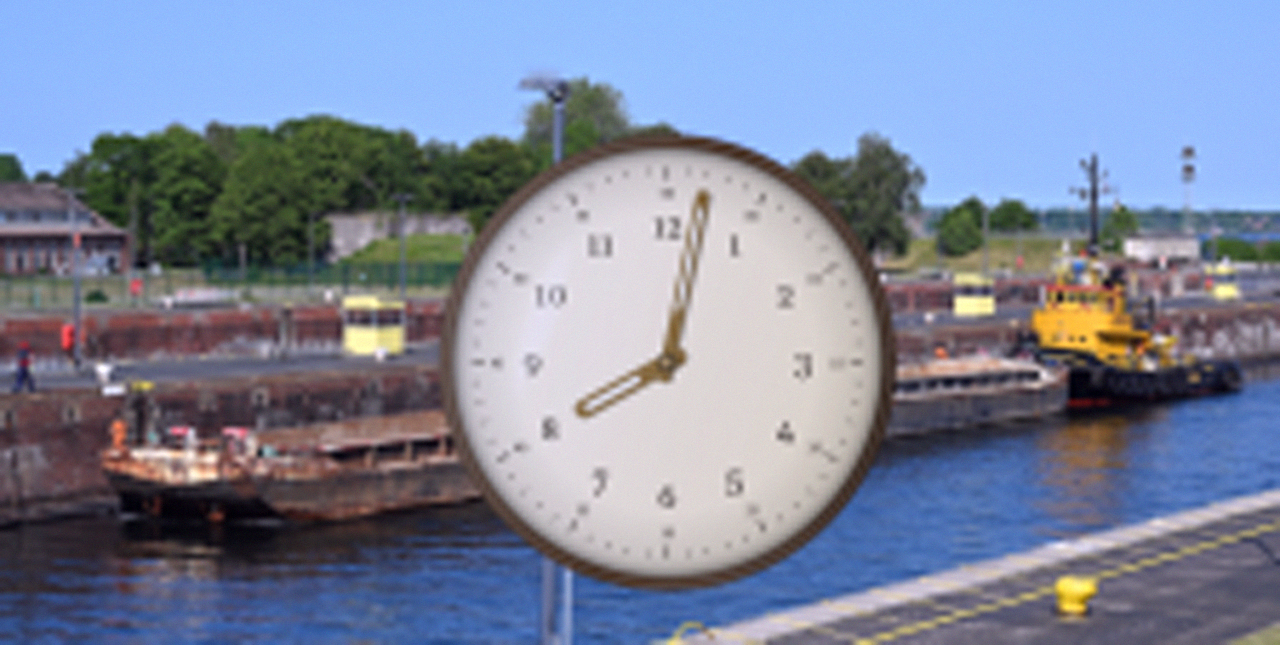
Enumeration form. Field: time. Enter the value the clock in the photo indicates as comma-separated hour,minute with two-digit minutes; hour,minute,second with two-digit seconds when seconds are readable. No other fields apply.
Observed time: 8,02
